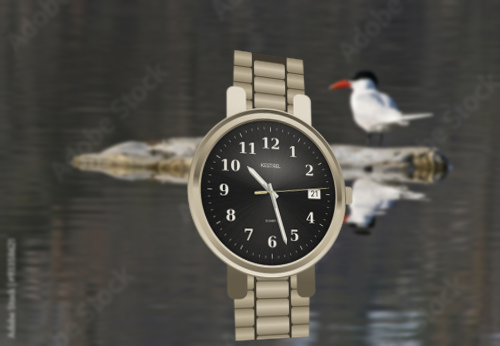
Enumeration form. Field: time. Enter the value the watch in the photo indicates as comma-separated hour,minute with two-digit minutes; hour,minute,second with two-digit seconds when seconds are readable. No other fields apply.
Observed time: 10,27,14
